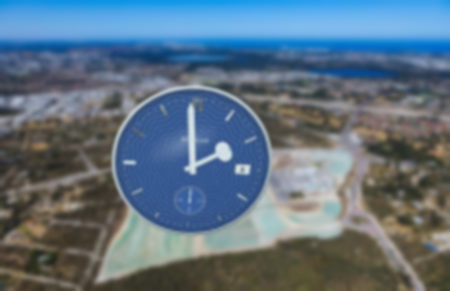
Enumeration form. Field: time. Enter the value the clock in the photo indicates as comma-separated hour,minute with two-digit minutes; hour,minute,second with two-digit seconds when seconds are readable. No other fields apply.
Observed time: 1,59
